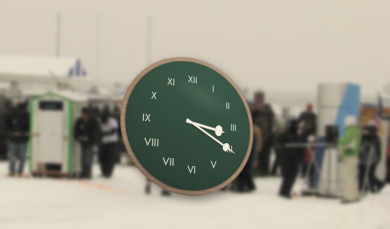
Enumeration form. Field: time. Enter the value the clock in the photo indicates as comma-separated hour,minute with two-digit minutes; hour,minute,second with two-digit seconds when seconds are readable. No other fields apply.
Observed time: 3,20
